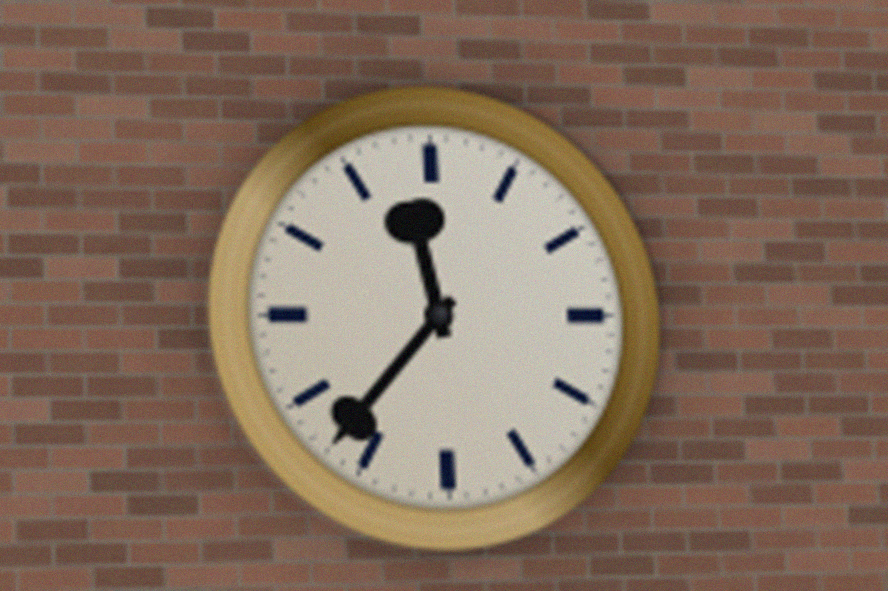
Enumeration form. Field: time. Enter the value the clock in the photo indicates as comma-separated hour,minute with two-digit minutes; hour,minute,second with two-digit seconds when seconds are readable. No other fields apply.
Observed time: 11,37
